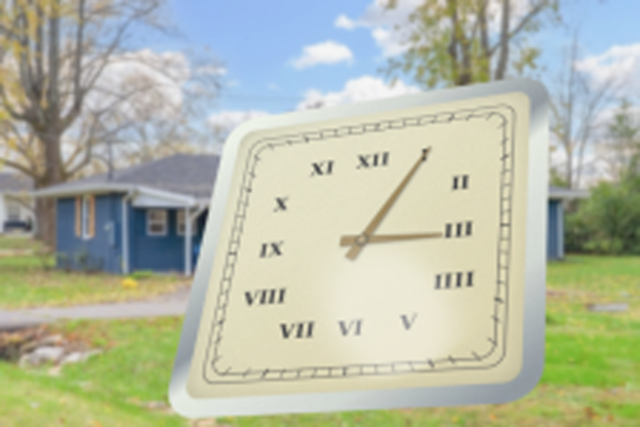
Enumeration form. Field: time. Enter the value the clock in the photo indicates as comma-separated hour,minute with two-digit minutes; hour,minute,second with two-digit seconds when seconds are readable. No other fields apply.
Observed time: 3,05
